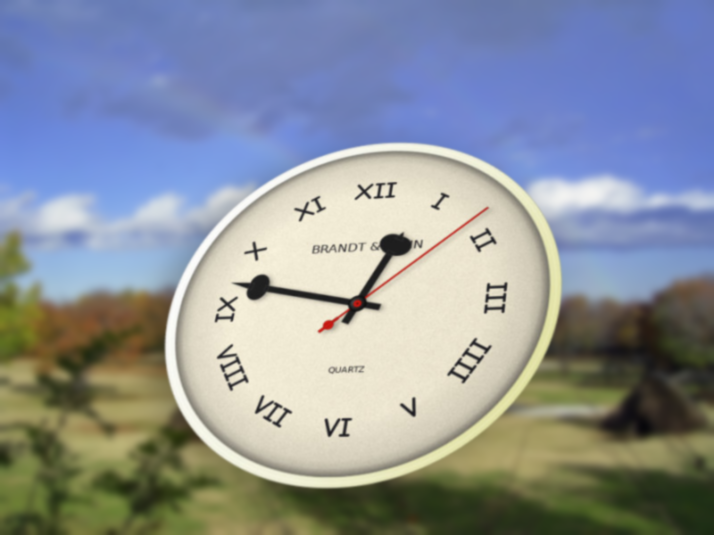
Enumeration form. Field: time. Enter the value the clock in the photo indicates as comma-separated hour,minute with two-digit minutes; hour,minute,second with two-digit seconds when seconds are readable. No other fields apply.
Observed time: 12,47,08
